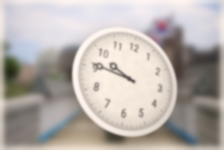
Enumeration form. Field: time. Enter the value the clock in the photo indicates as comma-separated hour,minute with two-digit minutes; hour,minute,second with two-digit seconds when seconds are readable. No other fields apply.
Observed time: 9,46
